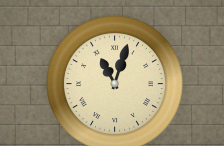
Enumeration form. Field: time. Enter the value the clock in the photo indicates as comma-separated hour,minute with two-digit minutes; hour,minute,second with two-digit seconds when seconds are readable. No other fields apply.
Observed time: 11,03
